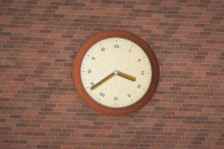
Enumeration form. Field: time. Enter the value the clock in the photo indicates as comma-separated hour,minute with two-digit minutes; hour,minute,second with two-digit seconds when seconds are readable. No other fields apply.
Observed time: 3,39
